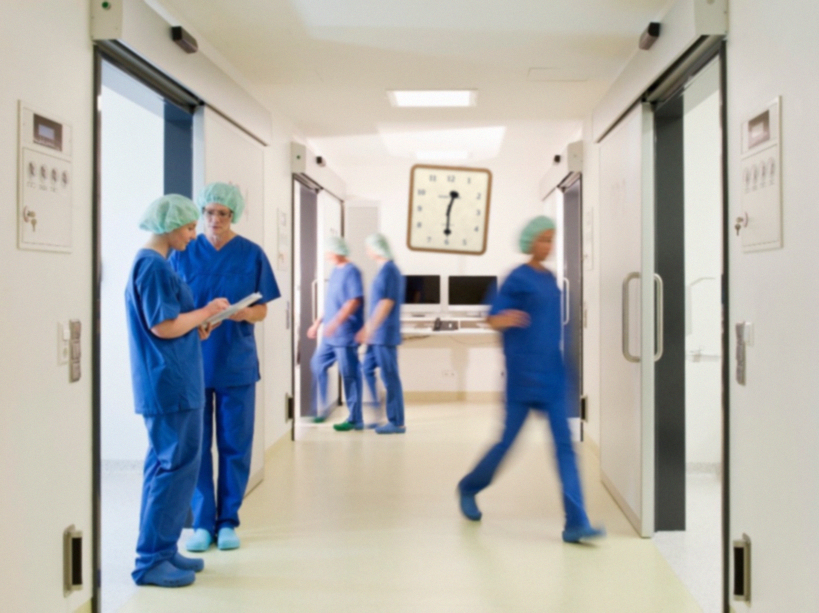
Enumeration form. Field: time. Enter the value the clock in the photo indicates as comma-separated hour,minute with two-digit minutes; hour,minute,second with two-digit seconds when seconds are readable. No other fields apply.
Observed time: 12,30
